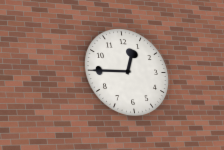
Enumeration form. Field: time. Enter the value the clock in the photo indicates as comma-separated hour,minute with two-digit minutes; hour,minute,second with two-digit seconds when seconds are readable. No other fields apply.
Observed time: 12,45
